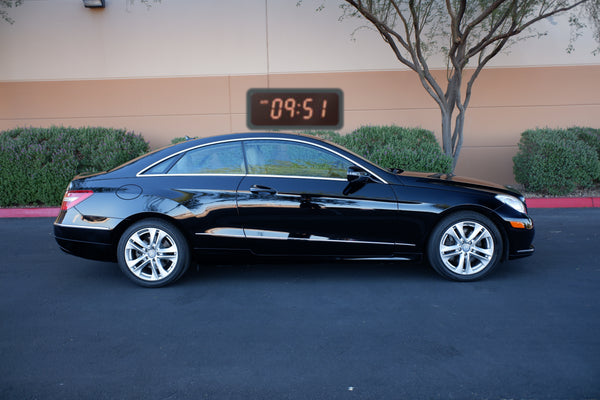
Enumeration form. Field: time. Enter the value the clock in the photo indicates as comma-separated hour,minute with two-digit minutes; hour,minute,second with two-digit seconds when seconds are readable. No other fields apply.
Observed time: 9,51
